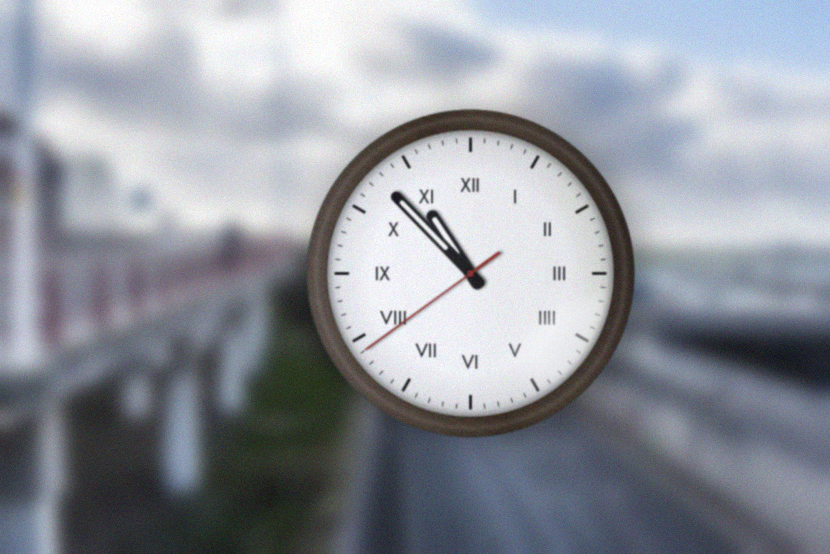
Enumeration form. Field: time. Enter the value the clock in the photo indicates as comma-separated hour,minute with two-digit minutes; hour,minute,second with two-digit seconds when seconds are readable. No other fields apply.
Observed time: 10,52,39
